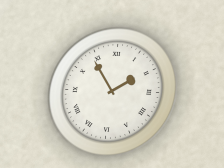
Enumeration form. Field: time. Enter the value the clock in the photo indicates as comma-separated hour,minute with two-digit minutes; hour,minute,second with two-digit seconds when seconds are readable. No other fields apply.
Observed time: 1,54
